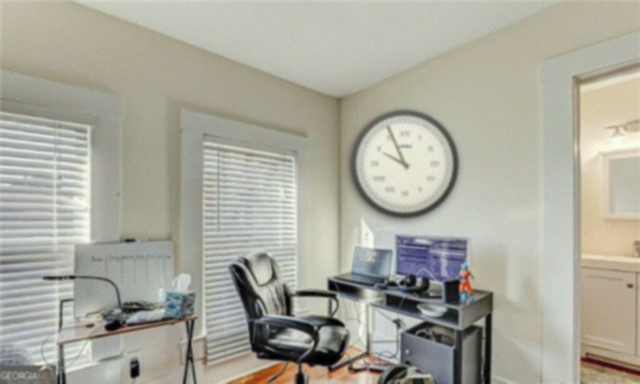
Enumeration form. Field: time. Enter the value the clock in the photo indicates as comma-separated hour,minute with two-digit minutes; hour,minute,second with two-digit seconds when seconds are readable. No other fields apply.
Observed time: 9,56
